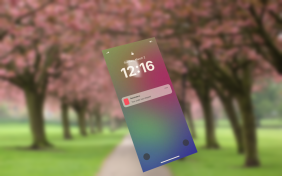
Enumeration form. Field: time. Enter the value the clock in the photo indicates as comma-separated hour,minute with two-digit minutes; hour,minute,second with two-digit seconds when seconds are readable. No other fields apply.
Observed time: 12,16
